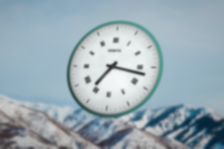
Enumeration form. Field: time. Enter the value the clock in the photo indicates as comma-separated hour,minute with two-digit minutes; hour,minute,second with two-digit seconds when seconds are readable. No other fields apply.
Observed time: 7,17
